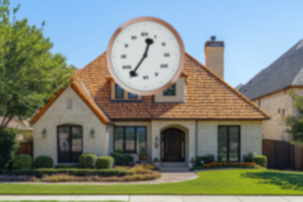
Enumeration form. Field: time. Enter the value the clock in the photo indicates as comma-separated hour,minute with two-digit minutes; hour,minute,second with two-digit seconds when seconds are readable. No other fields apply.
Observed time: 12,36
